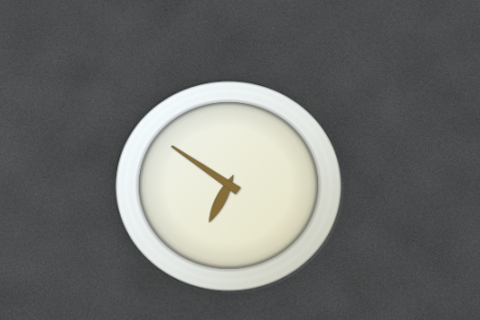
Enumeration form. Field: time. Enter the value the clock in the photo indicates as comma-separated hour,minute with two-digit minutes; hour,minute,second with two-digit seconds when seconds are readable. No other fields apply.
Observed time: 6,51
